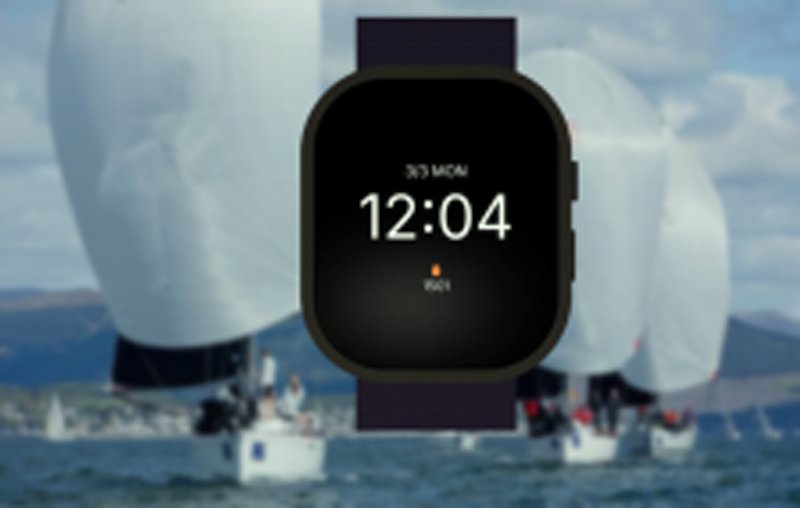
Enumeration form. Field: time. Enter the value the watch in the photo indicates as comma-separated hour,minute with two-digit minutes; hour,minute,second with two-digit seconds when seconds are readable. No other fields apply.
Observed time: 12,04
